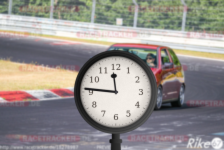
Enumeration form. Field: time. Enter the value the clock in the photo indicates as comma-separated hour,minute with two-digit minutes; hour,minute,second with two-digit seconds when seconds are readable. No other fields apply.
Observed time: 11,46
